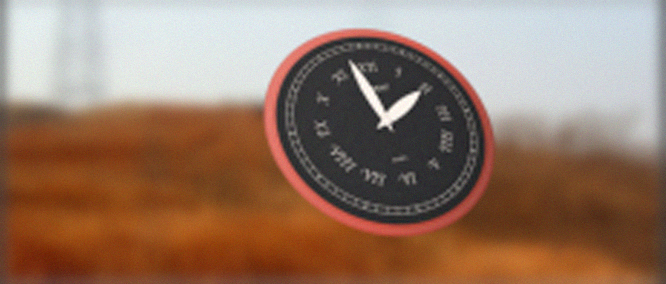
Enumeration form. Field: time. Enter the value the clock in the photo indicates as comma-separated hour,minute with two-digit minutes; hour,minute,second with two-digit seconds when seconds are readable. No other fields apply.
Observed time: 1,58
